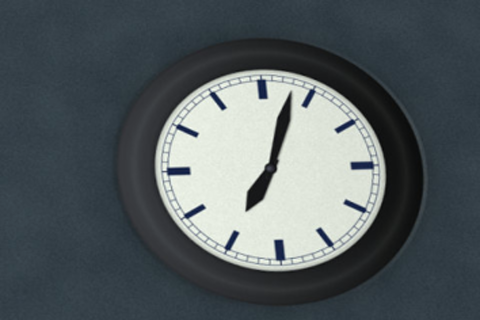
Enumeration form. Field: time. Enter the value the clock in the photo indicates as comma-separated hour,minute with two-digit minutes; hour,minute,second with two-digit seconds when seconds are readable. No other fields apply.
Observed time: 7,03
